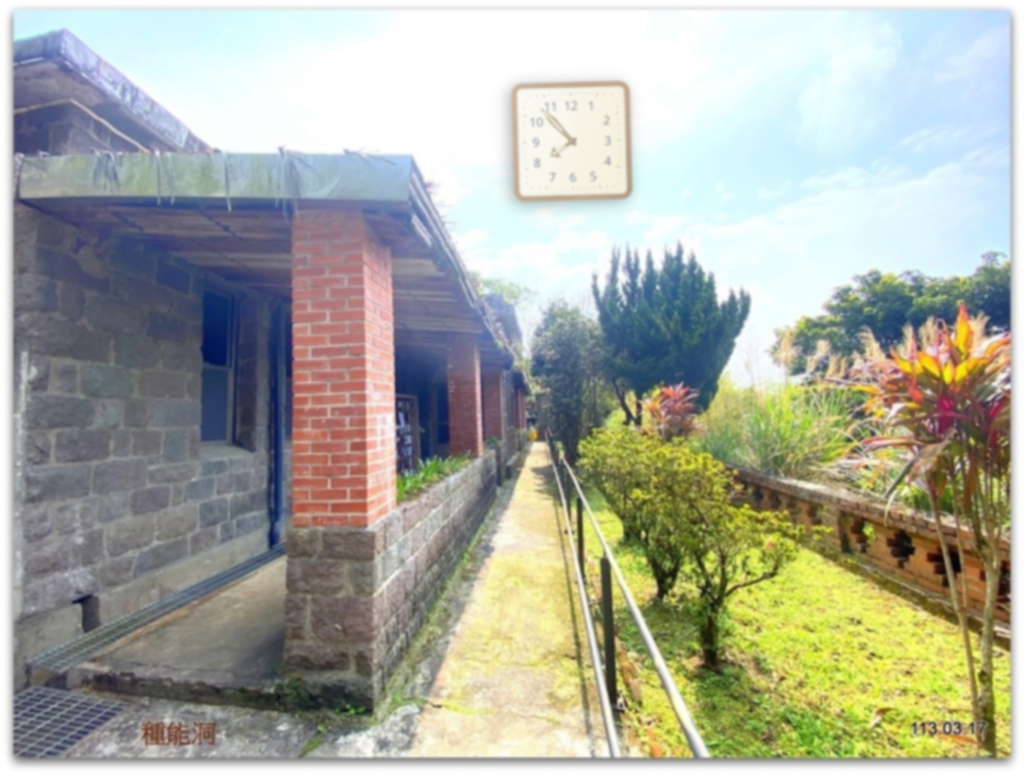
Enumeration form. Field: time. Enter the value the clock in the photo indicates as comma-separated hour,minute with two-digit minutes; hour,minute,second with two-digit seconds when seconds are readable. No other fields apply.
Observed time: 7,53
